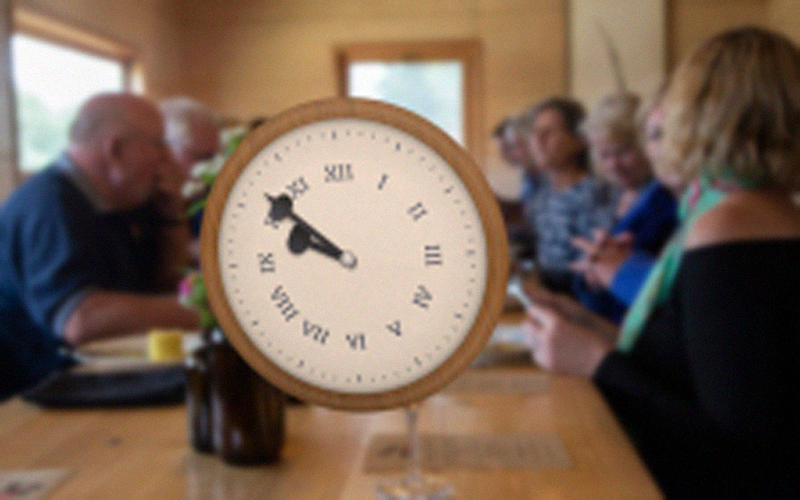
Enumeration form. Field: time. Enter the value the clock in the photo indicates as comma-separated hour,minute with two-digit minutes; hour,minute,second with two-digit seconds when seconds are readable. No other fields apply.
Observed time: 9,52
